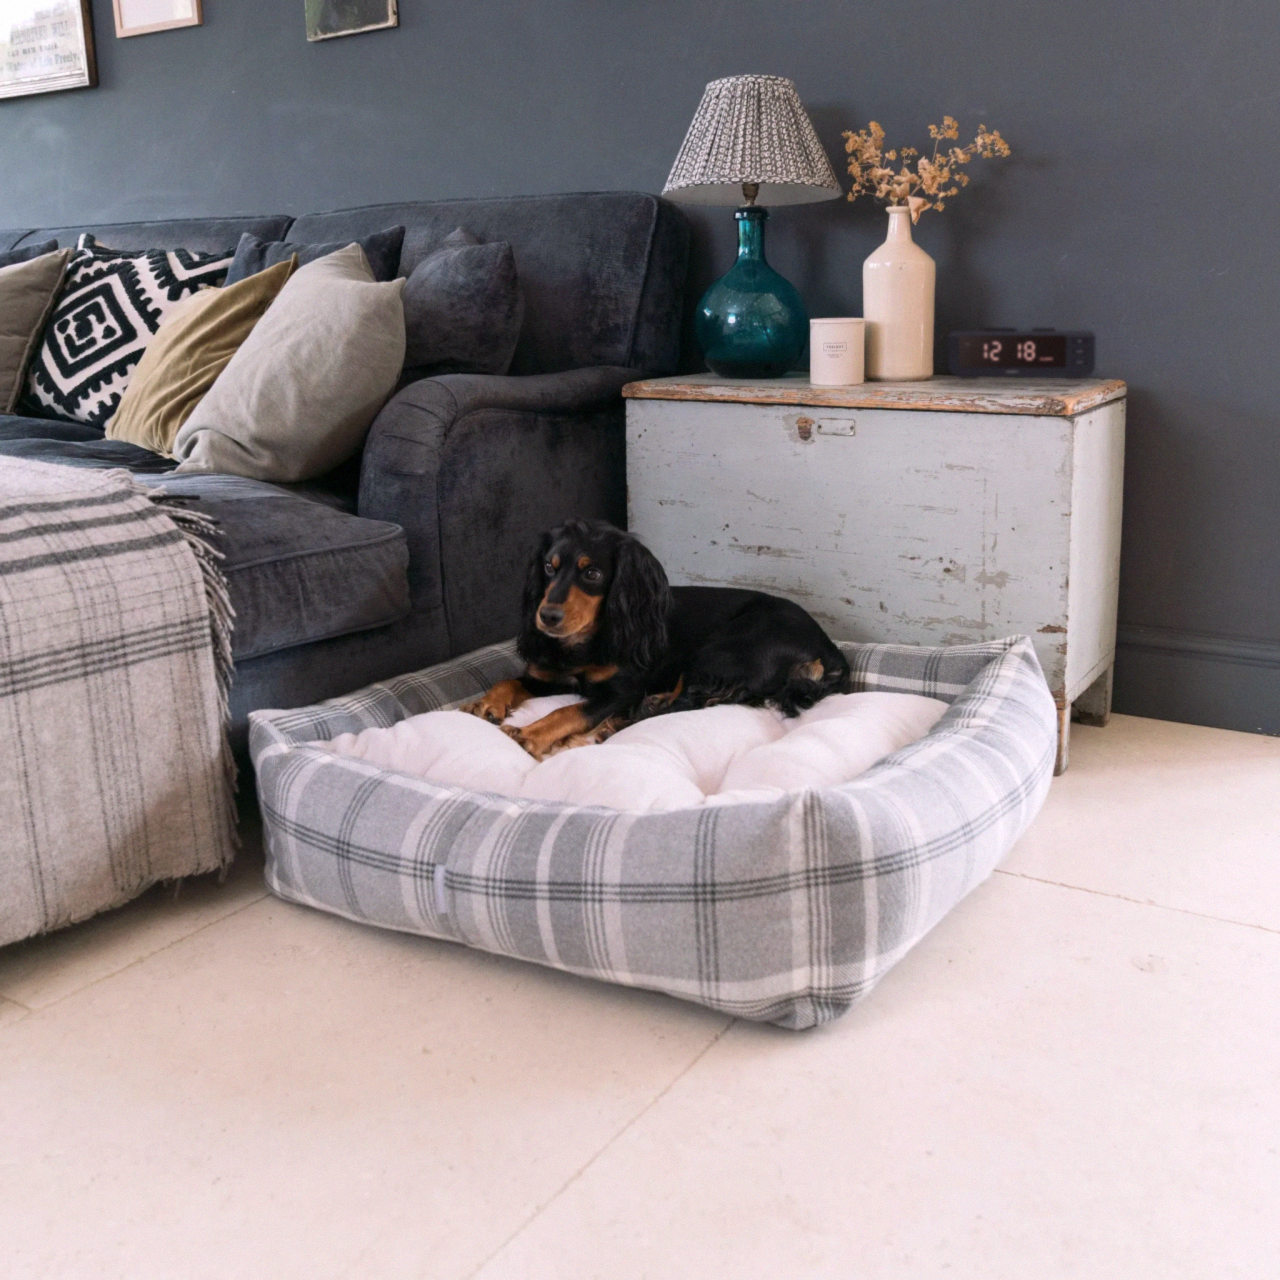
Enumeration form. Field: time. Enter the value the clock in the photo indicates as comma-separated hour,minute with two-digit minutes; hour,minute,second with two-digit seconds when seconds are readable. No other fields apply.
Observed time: 12,18
